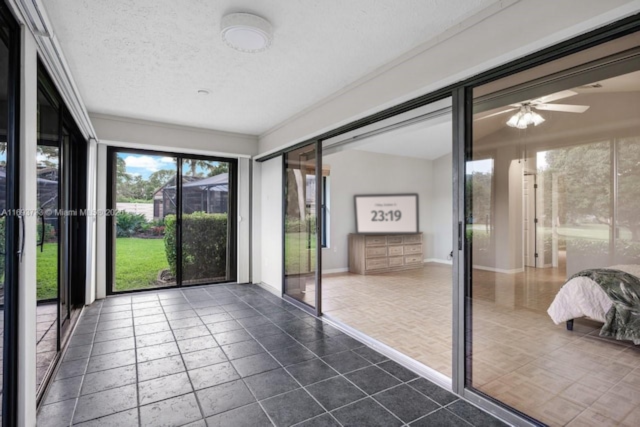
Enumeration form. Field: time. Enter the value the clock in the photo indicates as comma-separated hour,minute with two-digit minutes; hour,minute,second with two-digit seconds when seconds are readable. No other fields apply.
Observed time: 23,19
